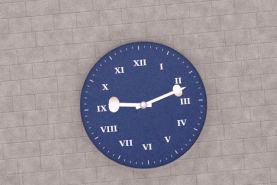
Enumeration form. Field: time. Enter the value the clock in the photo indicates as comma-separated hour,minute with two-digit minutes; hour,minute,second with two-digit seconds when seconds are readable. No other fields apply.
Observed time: 9,12
